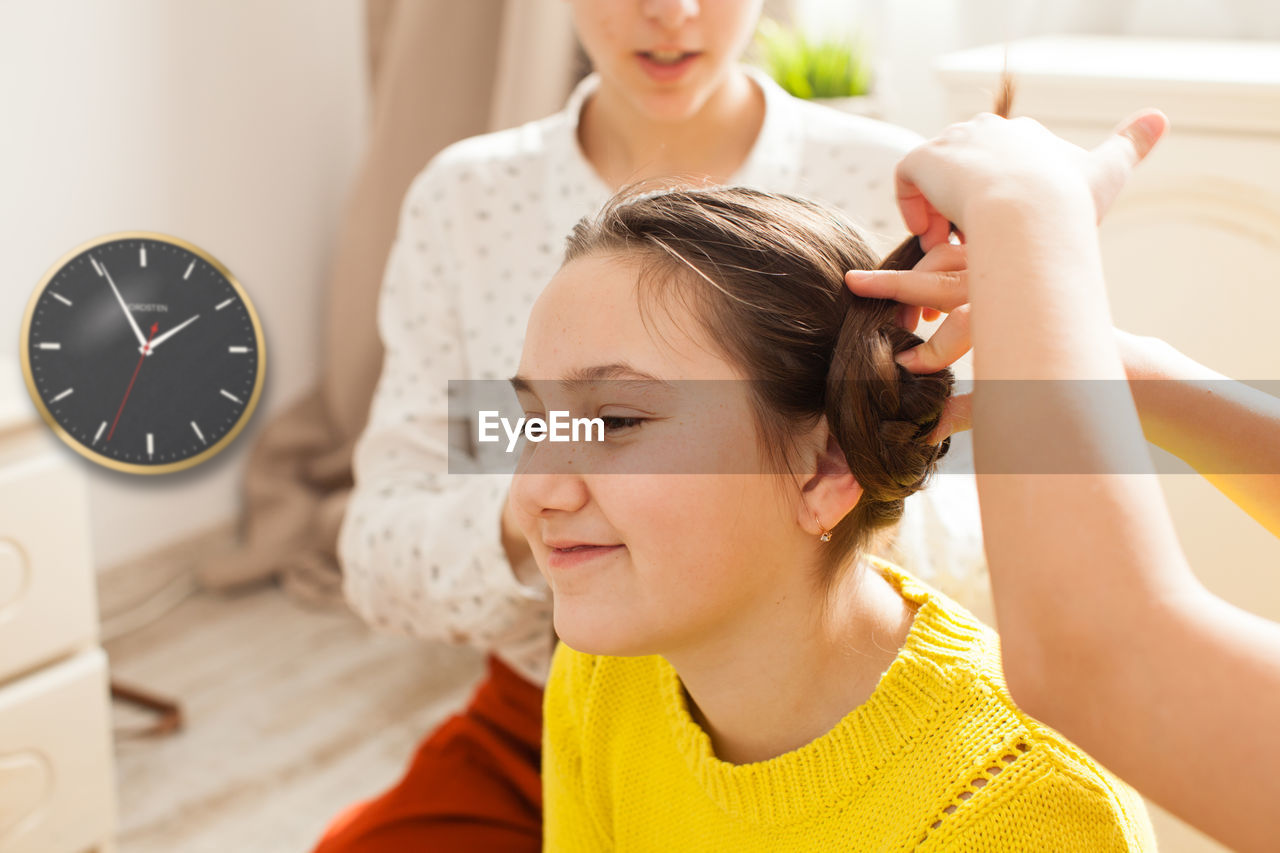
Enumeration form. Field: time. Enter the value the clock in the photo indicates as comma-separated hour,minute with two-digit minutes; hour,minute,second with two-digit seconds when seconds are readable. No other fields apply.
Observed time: 1,55,34
